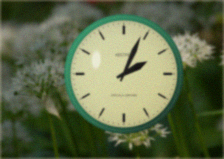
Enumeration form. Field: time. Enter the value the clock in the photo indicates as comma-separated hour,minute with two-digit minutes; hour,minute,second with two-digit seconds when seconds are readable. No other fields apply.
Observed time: 2,04
